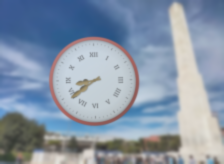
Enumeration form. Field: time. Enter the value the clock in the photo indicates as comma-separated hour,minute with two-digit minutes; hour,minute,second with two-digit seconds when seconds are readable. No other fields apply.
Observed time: 8,39
